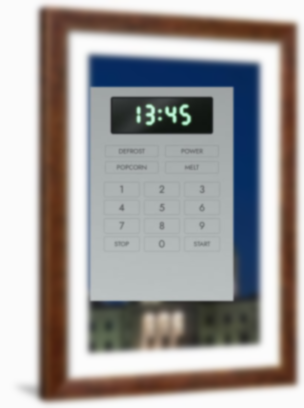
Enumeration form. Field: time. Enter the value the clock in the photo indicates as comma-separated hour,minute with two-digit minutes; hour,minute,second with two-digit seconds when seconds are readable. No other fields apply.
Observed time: 13,45
